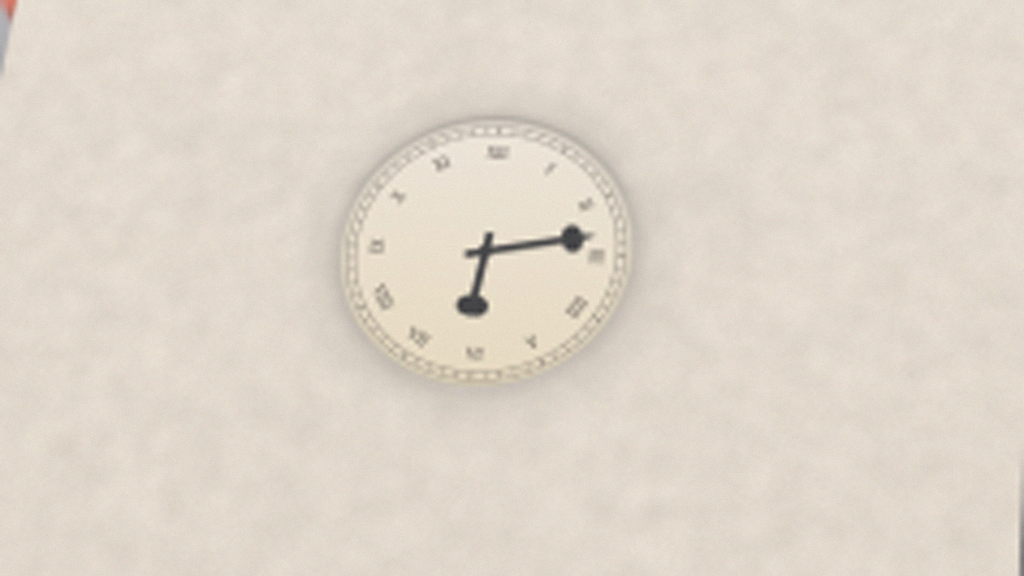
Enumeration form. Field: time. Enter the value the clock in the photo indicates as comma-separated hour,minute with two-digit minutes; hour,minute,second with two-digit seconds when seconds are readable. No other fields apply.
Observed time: 6,13
